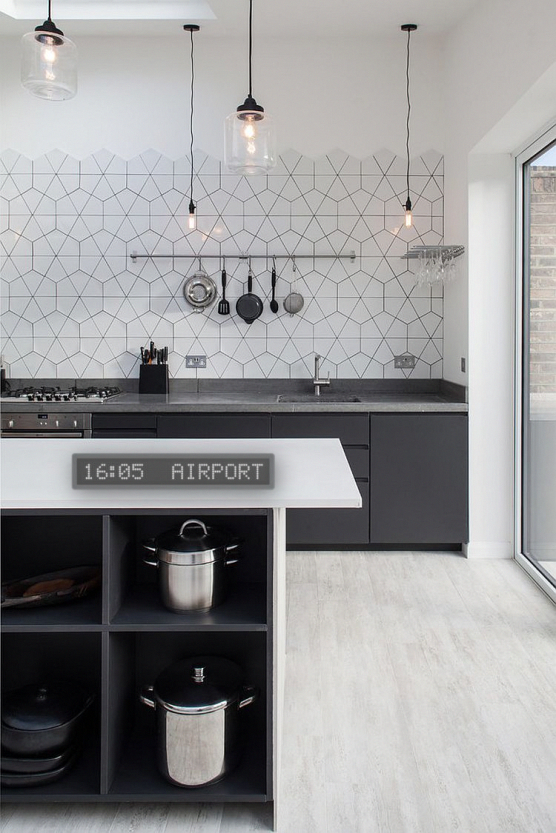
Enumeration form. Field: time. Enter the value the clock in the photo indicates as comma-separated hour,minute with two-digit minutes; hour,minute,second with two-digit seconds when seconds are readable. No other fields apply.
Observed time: 16,05
